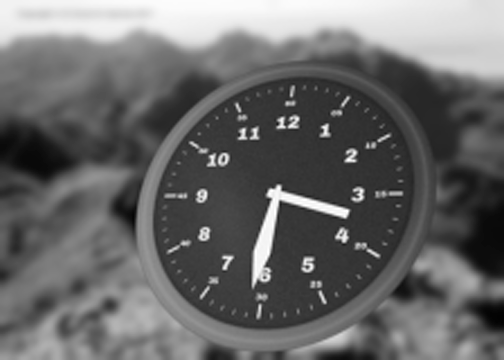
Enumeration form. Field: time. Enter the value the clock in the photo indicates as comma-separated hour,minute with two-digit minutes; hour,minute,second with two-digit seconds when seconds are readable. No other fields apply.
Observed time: 3,31
